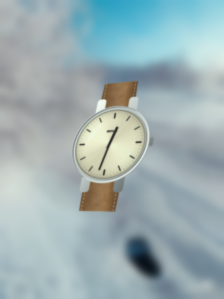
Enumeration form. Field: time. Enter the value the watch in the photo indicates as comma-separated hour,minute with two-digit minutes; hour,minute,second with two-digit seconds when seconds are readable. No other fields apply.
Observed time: 12,32
